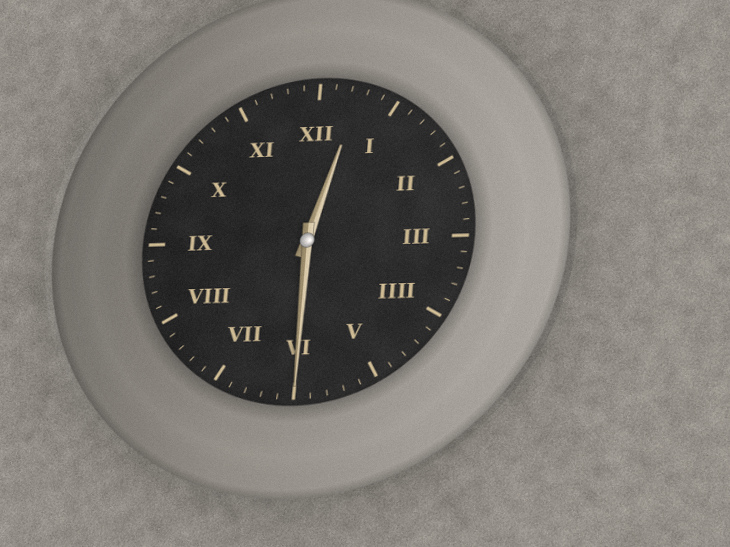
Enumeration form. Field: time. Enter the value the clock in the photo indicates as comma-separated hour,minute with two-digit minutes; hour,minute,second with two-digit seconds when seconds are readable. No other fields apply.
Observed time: 12,30
